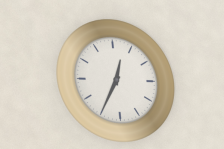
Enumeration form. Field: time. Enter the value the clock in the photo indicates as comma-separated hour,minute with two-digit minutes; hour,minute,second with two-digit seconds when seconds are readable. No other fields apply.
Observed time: 12,35
